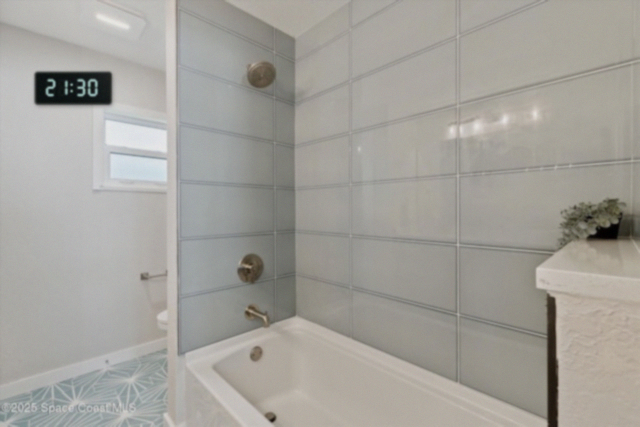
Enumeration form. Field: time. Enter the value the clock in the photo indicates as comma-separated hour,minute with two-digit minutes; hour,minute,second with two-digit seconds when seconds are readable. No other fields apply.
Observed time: 21,30
